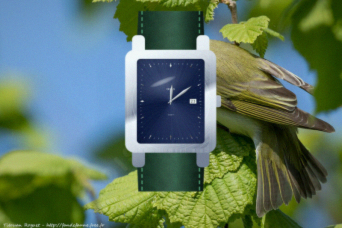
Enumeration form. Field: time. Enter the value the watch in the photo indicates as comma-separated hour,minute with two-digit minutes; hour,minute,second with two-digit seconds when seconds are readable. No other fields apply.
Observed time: 12,09
